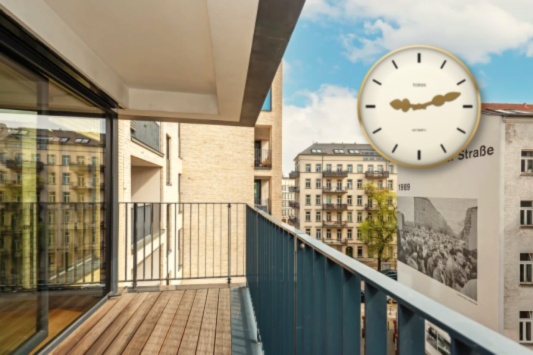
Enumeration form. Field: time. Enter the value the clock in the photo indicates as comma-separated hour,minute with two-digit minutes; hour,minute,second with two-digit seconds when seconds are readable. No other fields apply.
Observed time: 9,12
